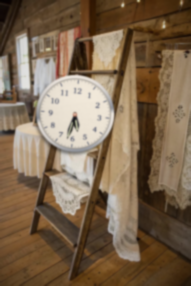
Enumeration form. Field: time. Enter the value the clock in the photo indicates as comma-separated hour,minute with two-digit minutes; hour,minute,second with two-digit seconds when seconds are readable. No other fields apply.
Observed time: 5,32
